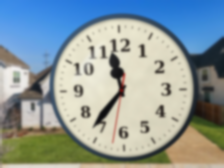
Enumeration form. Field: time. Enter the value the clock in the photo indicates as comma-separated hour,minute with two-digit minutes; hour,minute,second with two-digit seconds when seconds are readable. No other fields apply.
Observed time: 11,36,32
